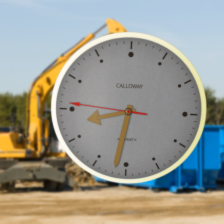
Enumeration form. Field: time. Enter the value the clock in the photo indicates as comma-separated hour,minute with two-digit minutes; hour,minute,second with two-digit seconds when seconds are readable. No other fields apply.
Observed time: 8,31,46
